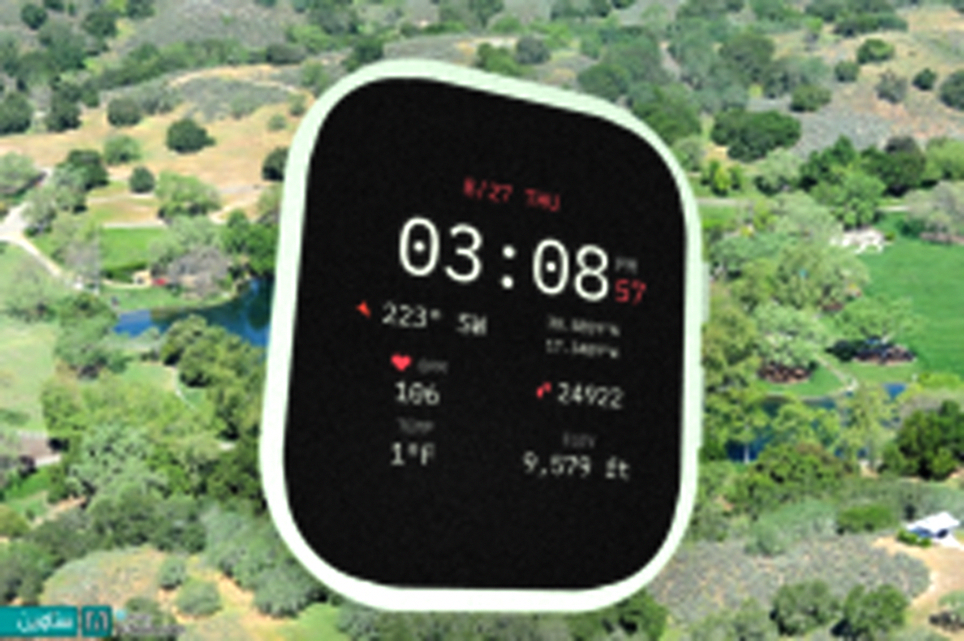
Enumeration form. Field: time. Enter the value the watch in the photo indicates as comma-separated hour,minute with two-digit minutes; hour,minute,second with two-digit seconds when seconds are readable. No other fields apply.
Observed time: 3,08
